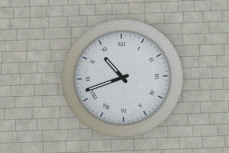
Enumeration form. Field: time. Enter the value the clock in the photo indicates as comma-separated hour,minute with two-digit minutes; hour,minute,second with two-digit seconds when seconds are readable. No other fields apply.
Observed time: 10,42
